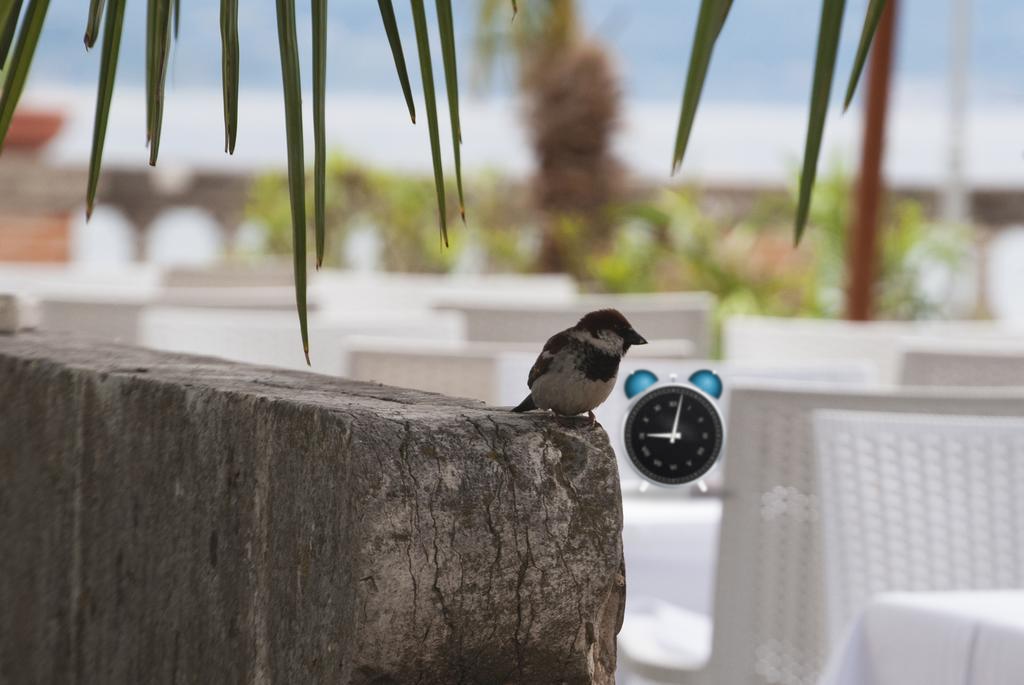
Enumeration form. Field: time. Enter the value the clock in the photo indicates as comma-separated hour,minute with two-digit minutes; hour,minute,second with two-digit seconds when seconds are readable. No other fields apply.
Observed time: 9,02
